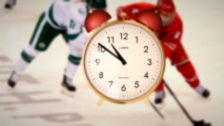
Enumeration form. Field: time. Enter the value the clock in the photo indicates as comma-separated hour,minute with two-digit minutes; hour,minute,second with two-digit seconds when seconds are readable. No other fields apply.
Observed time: 10,51
